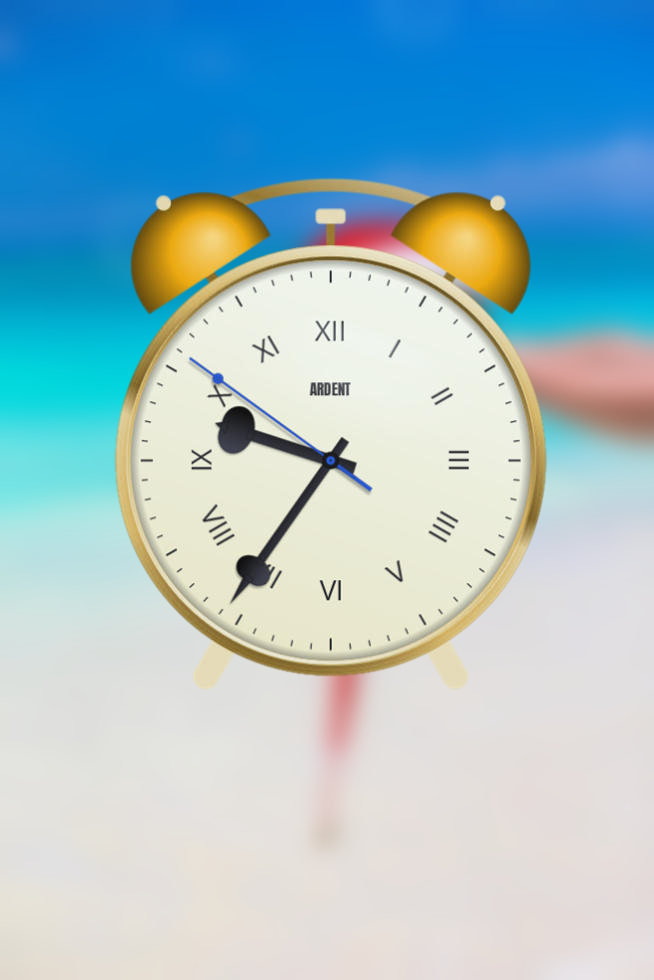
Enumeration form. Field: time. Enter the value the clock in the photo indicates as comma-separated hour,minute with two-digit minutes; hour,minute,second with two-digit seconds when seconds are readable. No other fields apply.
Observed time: 9,35,51
